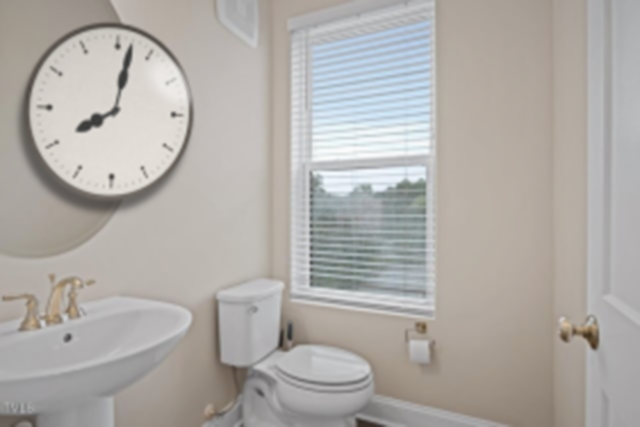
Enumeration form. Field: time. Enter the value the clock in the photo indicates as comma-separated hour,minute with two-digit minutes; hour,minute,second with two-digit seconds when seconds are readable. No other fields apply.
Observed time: 8,02
